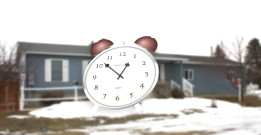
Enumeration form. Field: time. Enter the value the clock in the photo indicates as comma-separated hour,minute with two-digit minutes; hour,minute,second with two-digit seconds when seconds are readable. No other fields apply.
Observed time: 12,52
